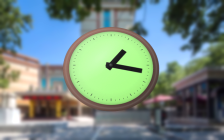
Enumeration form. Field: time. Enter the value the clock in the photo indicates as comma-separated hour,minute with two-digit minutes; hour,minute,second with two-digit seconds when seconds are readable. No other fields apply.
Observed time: 1,17
